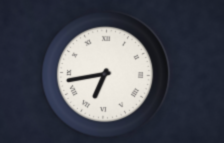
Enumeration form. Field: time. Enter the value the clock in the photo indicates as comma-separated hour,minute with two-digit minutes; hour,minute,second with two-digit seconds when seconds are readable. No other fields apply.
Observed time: 6,43
